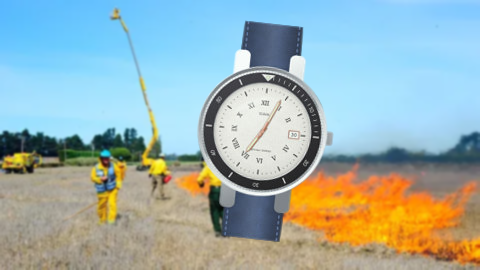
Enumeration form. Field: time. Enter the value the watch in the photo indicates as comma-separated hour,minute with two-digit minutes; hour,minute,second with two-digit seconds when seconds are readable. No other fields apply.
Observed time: 7,04
